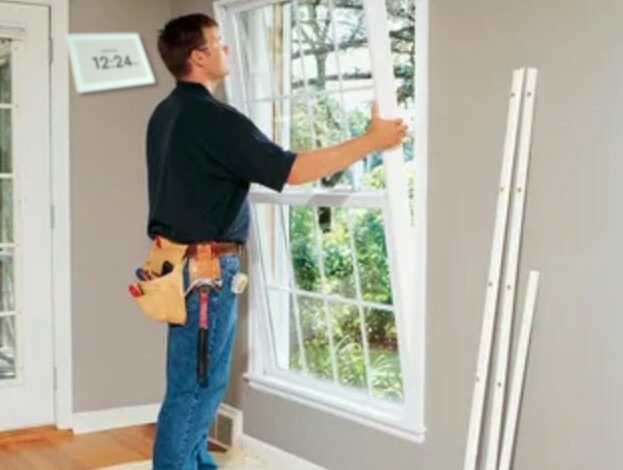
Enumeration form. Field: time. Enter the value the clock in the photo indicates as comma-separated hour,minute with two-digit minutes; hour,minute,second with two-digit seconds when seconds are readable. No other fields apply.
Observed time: 12,24
